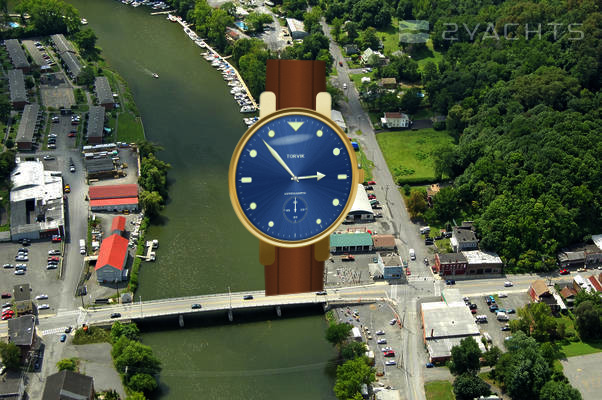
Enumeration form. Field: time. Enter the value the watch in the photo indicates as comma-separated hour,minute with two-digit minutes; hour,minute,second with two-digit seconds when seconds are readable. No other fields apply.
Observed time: 2,53
